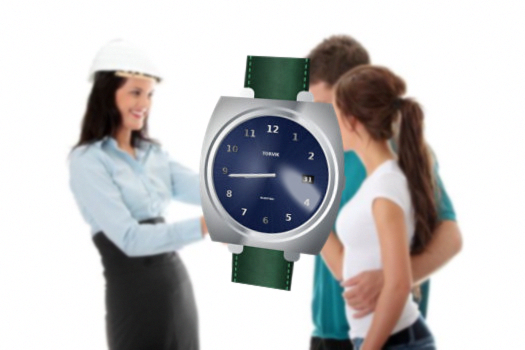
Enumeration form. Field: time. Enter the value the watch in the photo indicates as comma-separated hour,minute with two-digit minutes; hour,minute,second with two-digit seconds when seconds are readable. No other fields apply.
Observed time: 8,44
